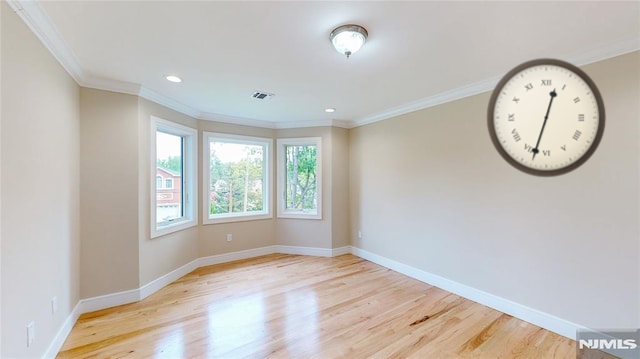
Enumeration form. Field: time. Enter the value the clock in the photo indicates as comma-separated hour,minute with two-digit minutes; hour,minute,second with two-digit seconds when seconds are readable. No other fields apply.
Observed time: 12,33
